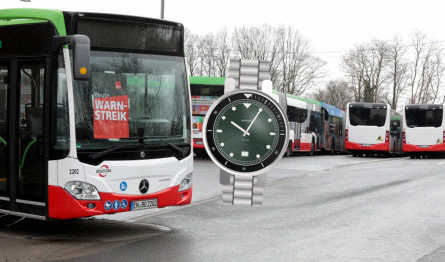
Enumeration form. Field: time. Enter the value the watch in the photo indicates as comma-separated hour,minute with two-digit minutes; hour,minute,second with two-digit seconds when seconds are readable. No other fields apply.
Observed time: 10,05
